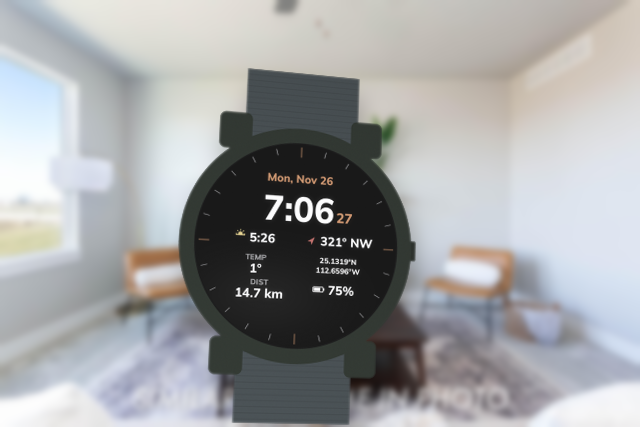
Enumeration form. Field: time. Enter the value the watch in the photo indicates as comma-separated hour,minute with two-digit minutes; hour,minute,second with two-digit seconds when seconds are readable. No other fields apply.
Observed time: 7,06,27
